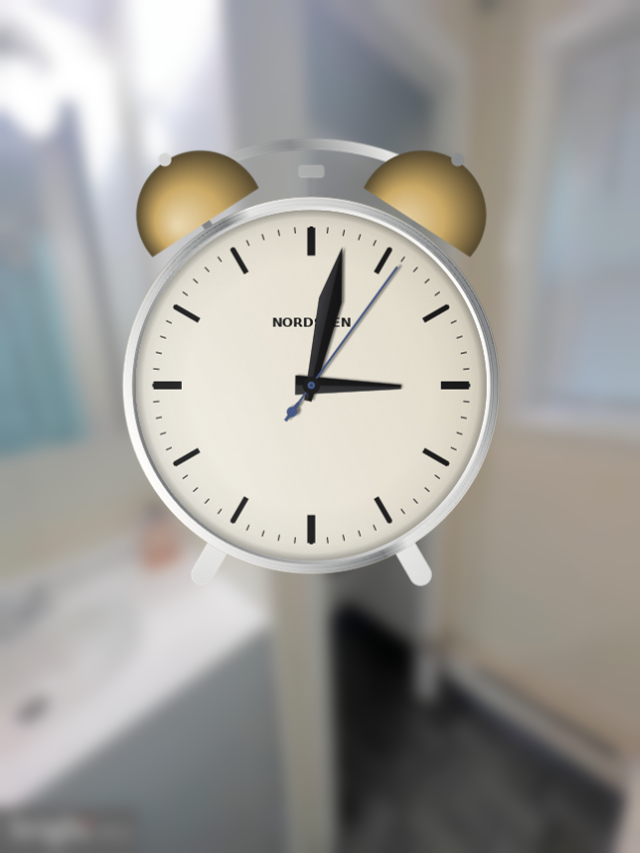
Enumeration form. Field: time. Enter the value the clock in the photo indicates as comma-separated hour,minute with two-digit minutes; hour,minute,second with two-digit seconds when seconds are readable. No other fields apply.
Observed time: 3,02,06
